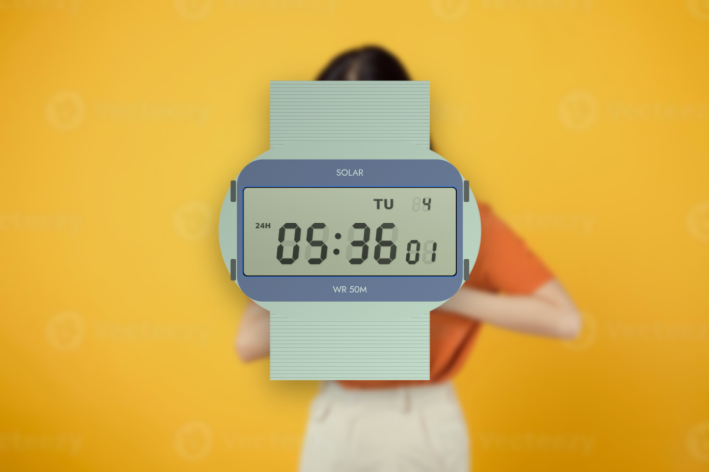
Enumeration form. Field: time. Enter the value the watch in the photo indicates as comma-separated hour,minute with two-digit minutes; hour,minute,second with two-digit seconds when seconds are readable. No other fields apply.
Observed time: 5,36,01
